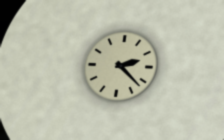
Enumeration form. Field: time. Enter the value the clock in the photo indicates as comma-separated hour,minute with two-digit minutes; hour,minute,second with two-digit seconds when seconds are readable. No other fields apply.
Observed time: 2,22
